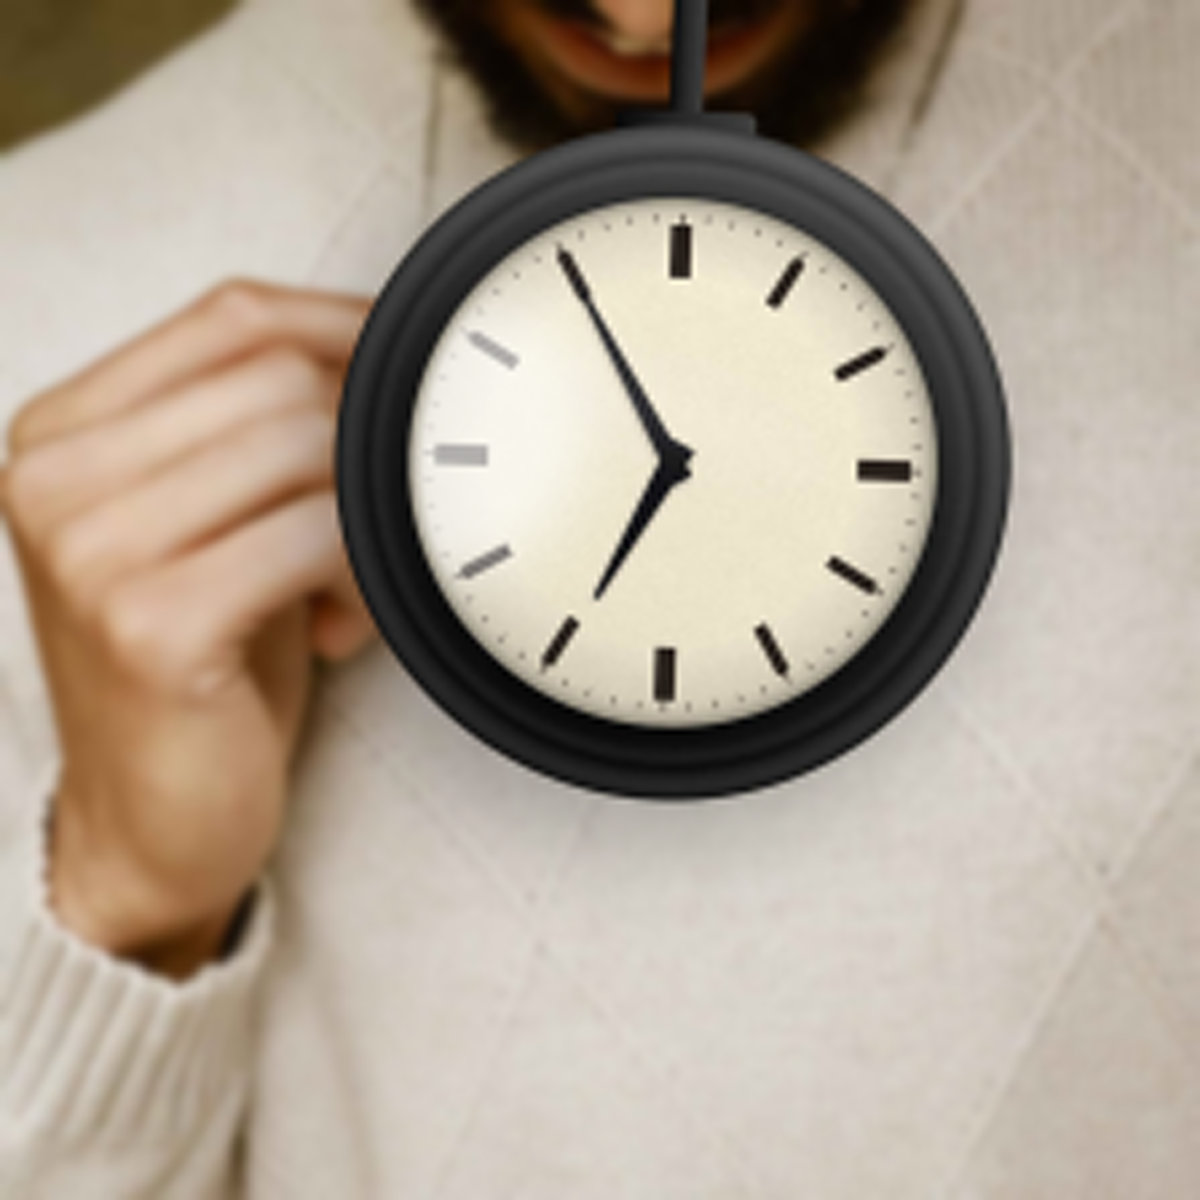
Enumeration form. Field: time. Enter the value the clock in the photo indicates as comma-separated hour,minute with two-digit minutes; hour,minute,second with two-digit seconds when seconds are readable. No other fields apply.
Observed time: 6,55
